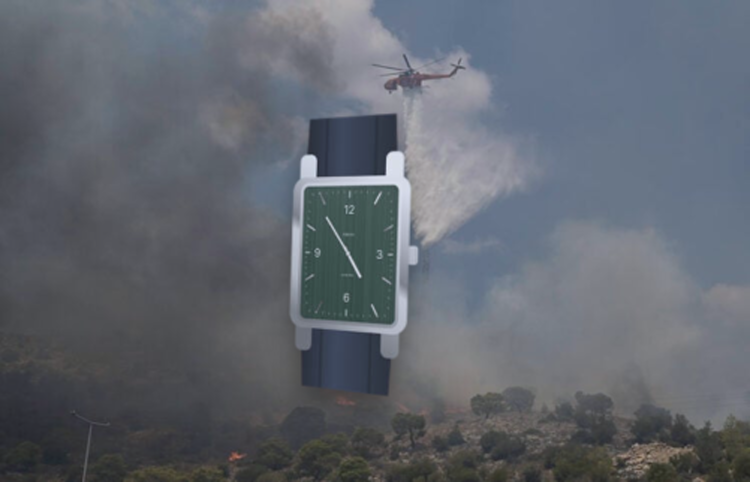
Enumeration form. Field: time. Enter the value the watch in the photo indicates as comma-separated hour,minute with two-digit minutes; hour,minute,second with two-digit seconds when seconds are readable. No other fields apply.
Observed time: 4,54
